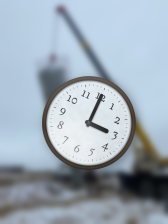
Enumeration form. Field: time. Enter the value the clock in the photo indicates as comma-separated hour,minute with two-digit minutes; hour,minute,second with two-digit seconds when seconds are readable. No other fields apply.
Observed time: 3,00
